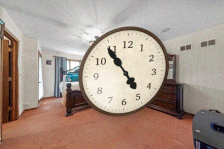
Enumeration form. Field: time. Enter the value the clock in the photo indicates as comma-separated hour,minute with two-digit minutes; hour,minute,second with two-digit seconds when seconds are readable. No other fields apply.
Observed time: 4,54
